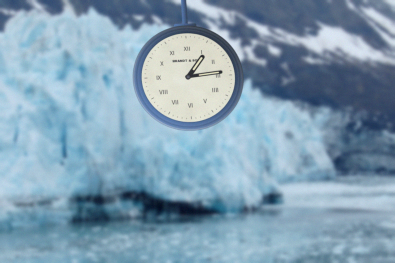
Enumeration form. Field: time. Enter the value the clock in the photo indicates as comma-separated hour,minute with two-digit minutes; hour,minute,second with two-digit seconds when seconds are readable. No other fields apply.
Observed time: 1,14
